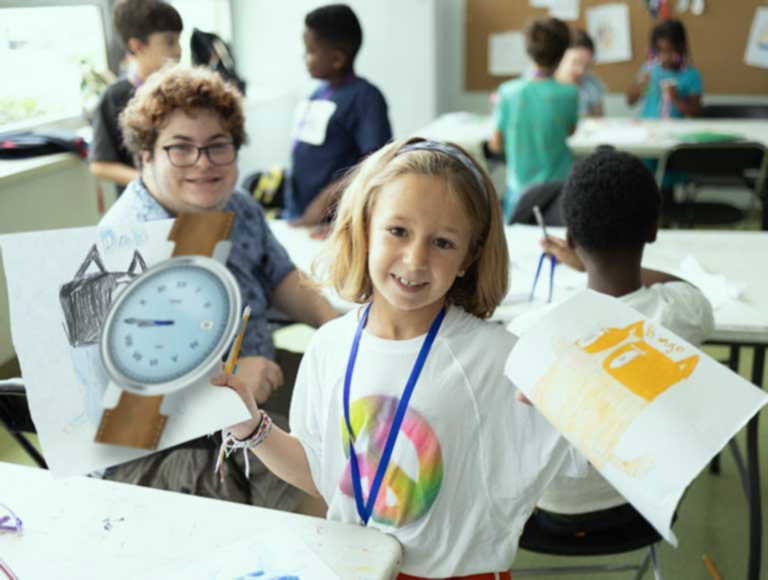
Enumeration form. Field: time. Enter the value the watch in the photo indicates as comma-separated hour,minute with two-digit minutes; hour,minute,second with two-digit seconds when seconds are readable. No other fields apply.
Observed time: 8,45
